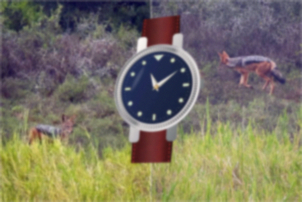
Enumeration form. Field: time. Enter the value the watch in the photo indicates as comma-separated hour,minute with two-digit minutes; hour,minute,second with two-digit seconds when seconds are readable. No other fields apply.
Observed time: 11,09
